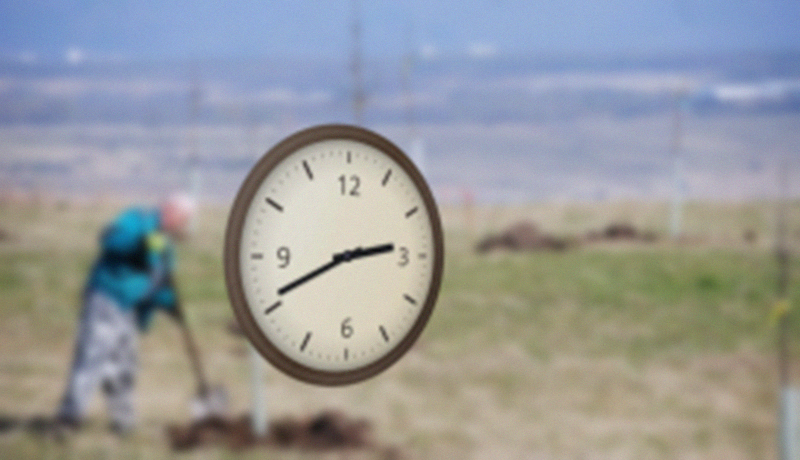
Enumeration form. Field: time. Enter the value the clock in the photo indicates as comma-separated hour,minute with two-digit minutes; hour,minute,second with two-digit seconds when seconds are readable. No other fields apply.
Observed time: 2,41
